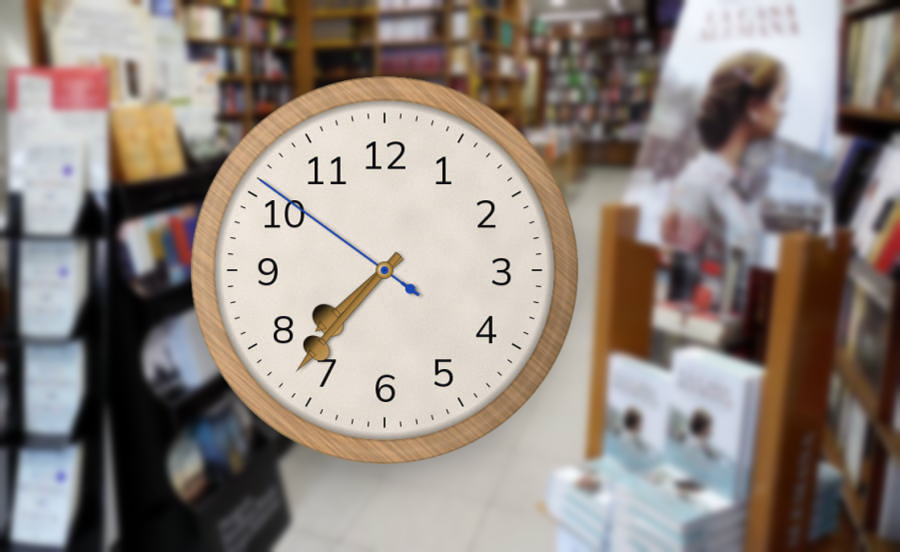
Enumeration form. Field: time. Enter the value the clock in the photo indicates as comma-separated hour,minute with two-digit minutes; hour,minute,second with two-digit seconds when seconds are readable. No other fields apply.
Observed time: 7,36,51
